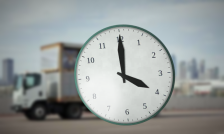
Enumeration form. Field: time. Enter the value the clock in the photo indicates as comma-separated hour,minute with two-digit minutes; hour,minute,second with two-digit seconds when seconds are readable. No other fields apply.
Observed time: 4,00
